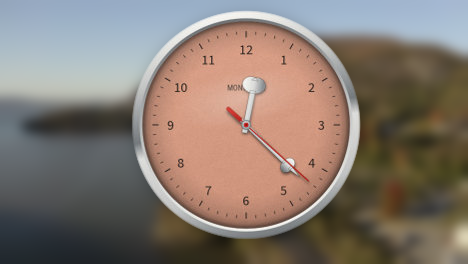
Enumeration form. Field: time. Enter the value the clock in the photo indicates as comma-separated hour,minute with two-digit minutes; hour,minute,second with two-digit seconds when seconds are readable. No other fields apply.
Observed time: 12,22,22
